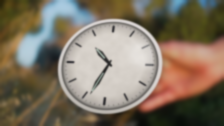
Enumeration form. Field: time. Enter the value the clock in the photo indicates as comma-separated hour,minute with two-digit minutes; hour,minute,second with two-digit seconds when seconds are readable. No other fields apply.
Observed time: 10,34
